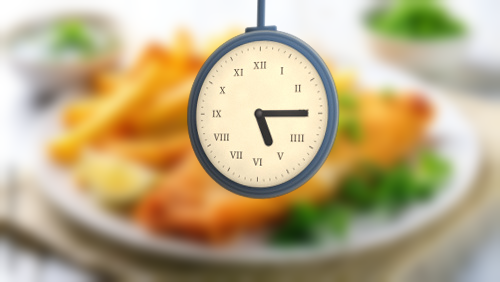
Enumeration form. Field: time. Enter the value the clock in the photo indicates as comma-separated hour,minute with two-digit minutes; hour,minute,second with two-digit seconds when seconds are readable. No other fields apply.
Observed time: 5,15
